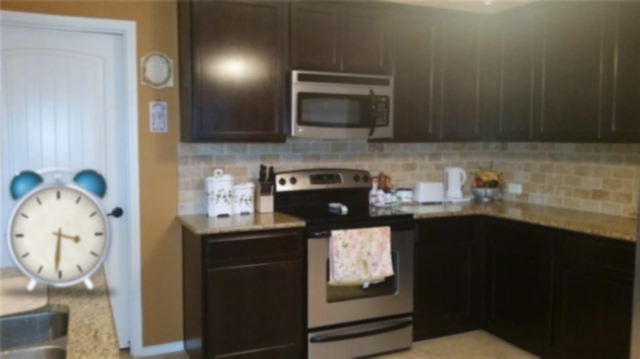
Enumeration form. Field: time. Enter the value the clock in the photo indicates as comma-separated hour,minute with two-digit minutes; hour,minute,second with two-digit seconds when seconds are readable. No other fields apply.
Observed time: 3,31
